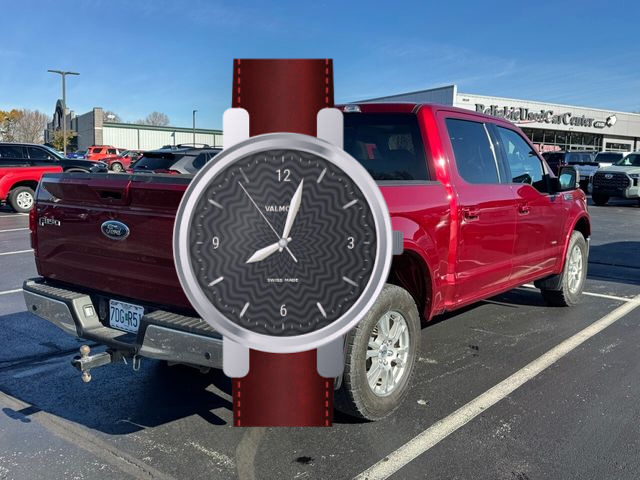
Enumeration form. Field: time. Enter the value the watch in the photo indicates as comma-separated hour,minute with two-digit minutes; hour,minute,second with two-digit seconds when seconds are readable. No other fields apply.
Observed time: 8,02,54
